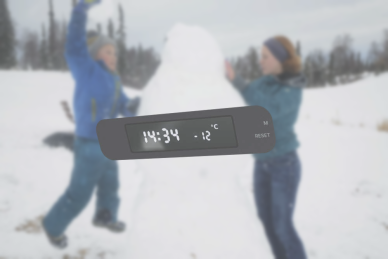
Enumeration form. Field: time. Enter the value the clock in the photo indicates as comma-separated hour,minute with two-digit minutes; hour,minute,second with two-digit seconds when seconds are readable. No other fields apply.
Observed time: 14,34
